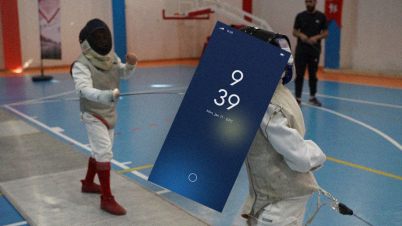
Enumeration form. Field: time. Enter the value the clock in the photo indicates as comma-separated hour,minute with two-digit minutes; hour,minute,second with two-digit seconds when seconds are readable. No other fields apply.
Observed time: 9,39
